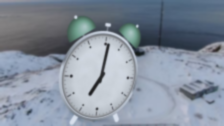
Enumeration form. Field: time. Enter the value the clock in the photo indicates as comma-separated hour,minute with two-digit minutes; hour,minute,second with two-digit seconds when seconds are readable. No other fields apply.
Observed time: 7,01
